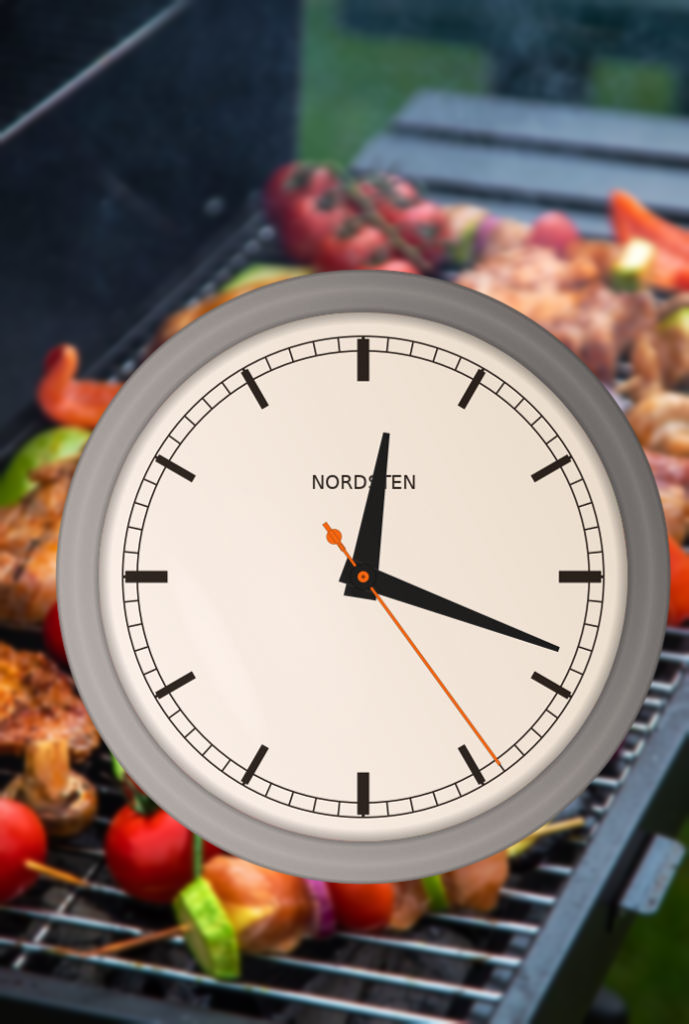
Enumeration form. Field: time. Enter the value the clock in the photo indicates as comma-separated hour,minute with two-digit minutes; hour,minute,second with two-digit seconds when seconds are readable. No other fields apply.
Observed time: 12,18,24
